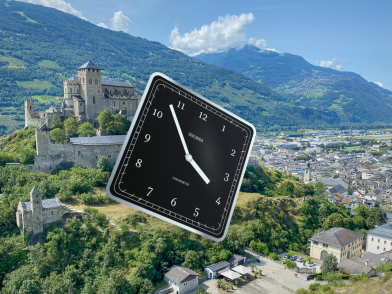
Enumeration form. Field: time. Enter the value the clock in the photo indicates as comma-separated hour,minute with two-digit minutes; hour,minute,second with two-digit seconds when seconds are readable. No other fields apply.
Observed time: 3,53
